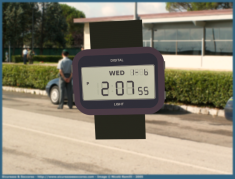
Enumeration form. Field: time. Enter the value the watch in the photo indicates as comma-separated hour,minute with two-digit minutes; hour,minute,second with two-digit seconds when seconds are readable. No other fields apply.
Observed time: 2,07,55
